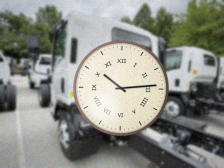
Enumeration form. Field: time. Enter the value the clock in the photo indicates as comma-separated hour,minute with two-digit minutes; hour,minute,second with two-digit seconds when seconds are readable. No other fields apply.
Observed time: 10,14
